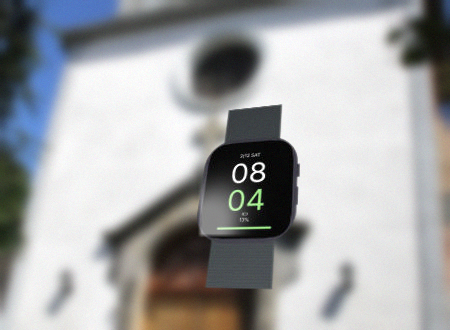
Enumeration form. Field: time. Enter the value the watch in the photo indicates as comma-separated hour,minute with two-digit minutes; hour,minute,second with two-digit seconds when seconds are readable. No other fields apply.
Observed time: 8,04
